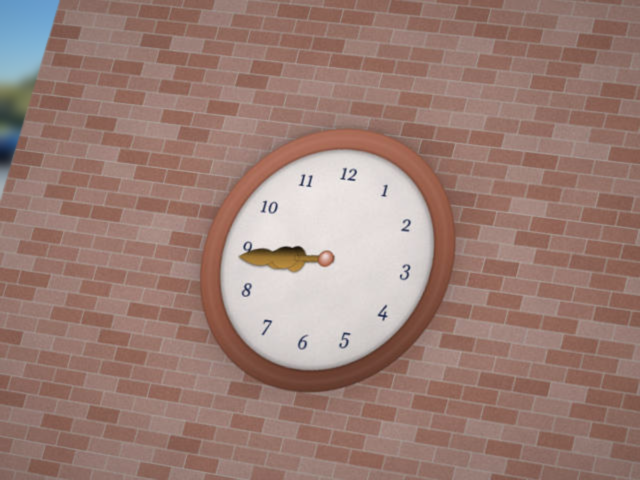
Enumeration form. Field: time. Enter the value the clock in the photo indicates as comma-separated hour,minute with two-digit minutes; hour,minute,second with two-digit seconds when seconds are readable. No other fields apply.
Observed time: 8,44
